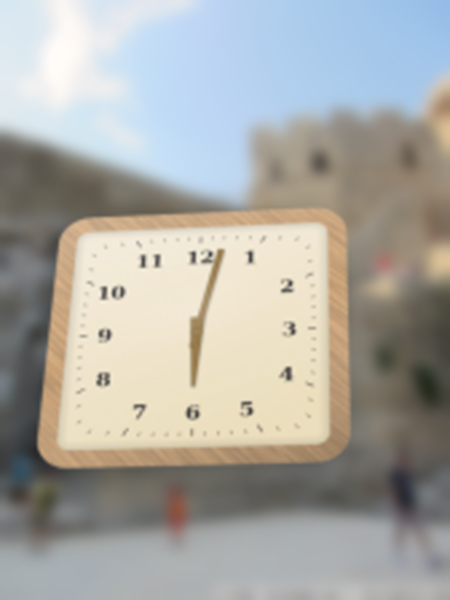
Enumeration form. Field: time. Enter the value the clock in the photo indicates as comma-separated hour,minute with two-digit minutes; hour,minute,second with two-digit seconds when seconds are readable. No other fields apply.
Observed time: 6,02
